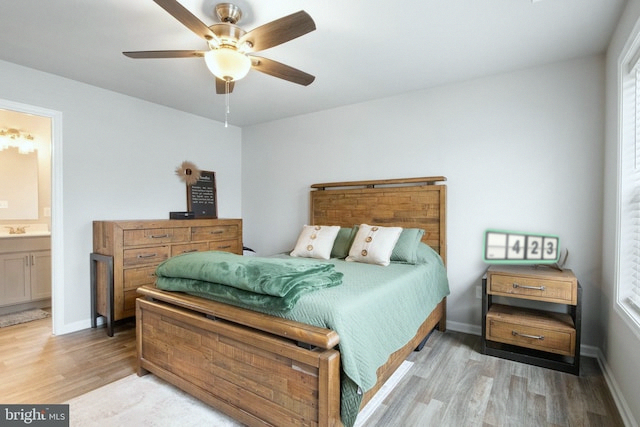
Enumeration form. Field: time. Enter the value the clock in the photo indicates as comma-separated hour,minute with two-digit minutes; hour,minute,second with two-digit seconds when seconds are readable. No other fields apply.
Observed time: 4,23
